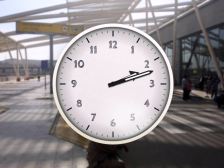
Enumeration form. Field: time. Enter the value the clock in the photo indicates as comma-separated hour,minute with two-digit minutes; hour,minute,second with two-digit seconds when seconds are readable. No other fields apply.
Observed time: 2,12
